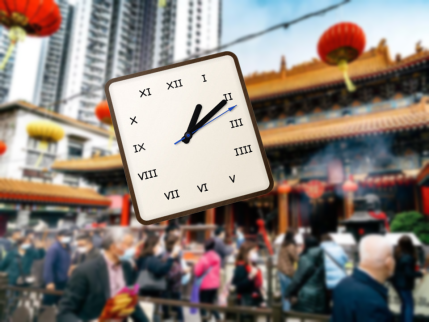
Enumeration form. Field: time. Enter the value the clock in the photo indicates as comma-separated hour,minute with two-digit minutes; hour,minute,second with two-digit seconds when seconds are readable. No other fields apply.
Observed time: 1,10,12
